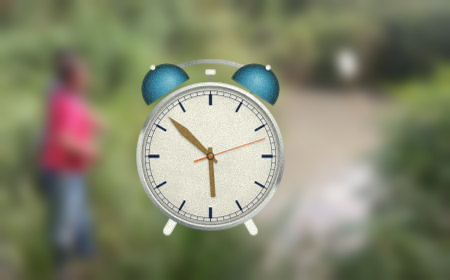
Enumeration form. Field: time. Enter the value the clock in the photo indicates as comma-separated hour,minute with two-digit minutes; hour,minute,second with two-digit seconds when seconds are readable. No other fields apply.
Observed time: 5,52,12
